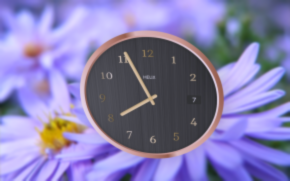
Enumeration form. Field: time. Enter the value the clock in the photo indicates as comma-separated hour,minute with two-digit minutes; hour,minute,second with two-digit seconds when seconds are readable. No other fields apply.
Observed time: 7,56
